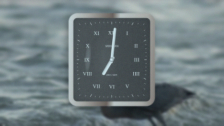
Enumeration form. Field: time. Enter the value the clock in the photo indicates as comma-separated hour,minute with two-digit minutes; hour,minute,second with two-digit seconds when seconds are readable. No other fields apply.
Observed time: 7,01
